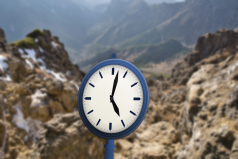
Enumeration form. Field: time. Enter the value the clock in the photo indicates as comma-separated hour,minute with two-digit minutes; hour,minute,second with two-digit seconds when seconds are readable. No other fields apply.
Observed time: 5,02
